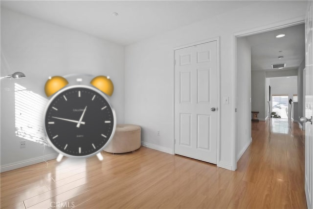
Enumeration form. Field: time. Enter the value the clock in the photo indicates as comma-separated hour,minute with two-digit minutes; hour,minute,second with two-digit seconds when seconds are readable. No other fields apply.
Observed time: 12,47
